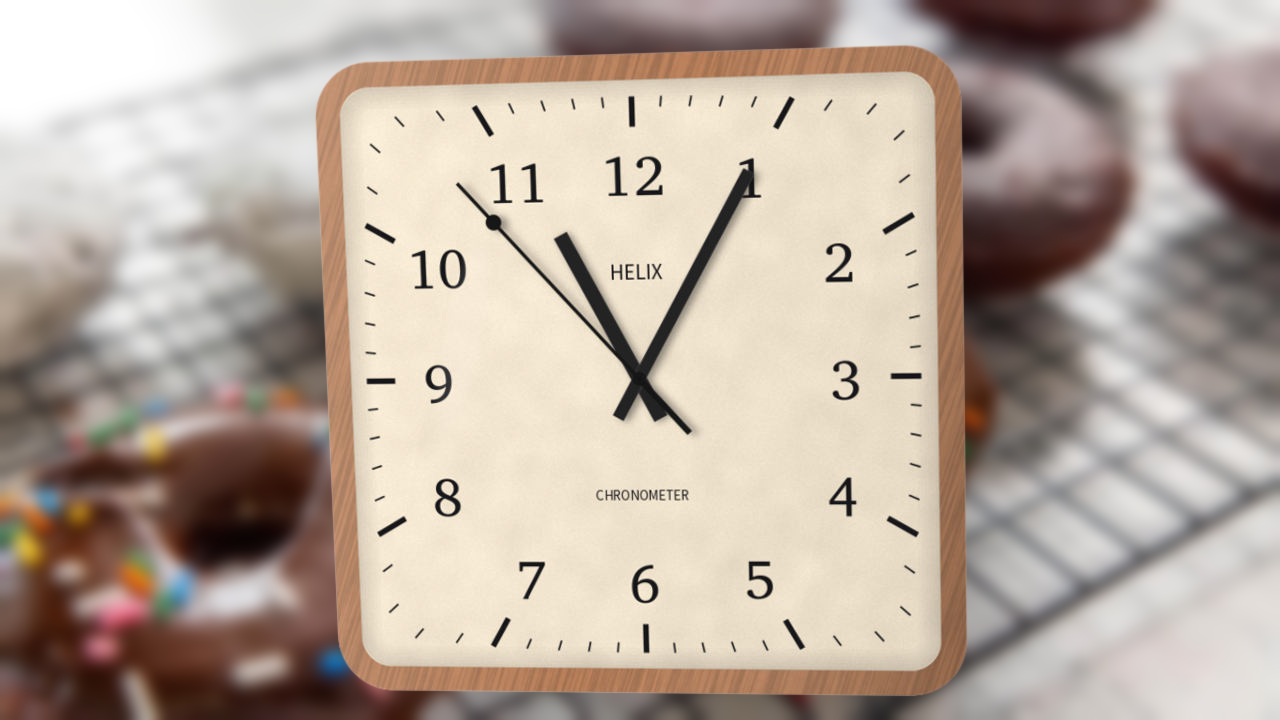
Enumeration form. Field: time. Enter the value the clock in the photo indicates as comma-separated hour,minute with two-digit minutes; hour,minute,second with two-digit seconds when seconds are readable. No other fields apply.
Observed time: 11,04,53
